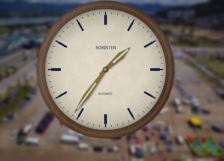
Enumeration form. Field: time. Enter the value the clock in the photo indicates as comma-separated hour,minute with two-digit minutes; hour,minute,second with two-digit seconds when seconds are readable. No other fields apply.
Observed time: 1,36
